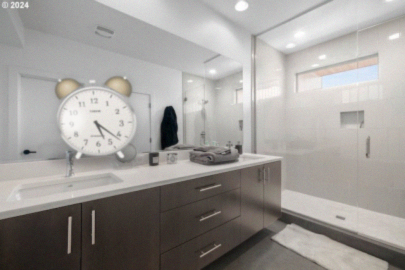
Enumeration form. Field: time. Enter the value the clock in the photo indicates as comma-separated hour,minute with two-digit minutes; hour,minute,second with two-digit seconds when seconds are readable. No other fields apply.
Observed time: 5,22
